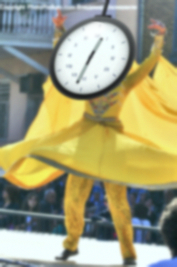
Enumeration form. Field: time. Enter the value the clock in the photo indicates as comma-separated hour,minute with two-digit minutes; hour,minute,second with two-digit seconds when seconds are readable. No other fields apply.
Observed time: 12,32
